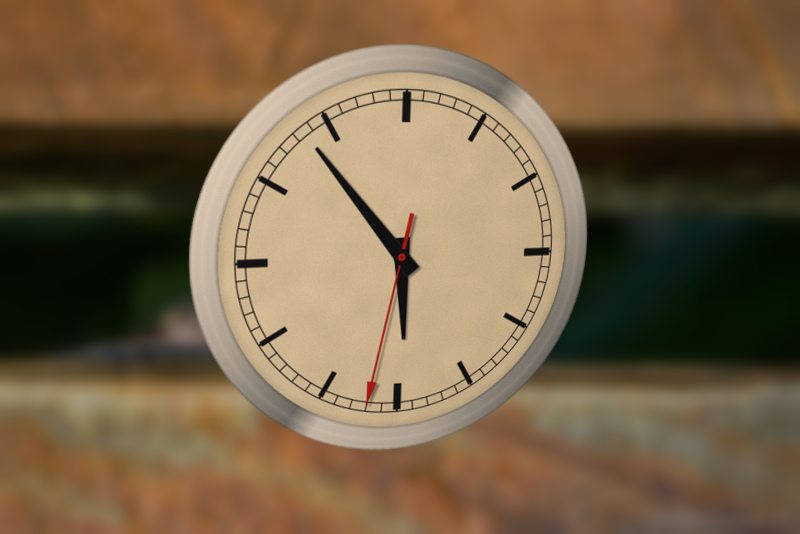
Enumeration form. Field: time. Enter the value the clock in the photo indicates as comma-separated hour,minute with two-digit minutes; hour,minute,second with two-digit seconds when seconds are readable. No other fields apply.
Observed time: 5,53,32
